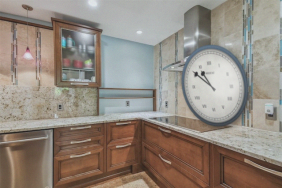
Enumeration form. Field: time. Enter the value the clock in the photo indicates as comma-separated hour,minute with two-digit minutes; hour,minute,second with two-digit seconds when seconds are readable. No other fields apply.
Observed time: 10,51
